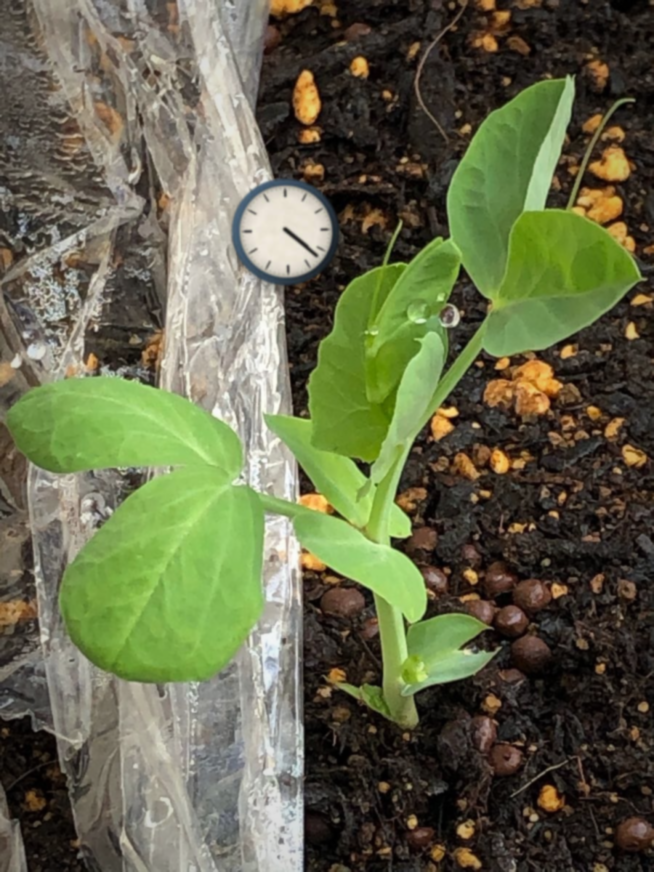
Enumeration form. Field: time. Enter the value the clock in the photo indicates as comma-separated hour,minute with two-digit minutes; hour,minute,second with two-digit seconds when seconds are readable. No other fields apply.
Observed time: 4,22
